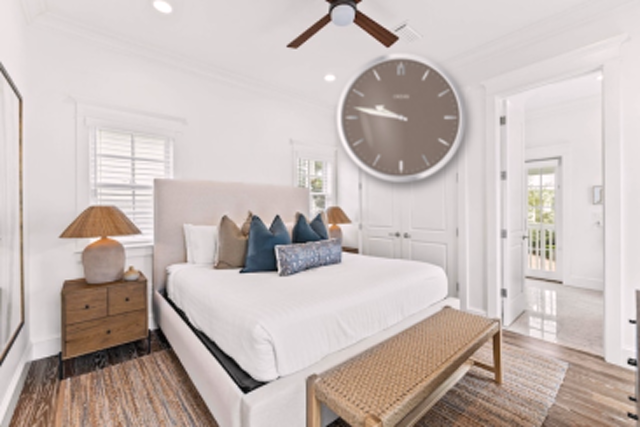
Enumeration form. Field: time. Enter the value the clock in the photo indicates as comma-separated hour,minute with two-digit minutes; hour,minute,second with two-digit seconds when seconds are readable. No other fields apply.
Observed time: 9,47
